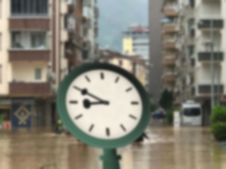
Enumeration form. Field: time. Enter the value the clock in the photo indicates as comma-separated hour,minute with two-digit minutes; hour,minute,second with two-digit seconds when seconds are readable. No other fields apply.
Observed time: 8,50
